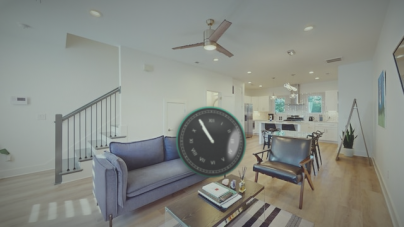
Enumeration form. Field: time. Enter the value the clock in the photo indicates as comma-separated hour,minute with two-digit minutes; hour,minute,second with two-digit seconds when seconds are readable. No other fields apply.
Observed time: 10,55
